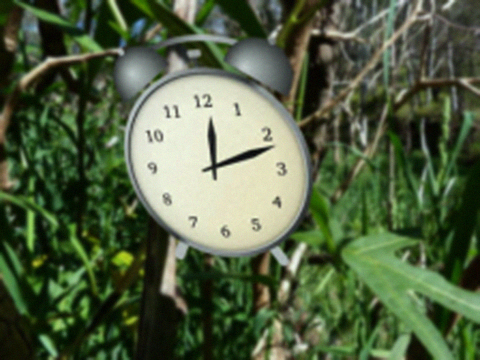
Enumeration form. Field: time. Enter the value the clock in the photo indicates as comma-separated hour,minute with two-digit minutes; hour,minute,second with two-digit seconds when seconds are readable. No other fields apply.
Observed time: 12,12
